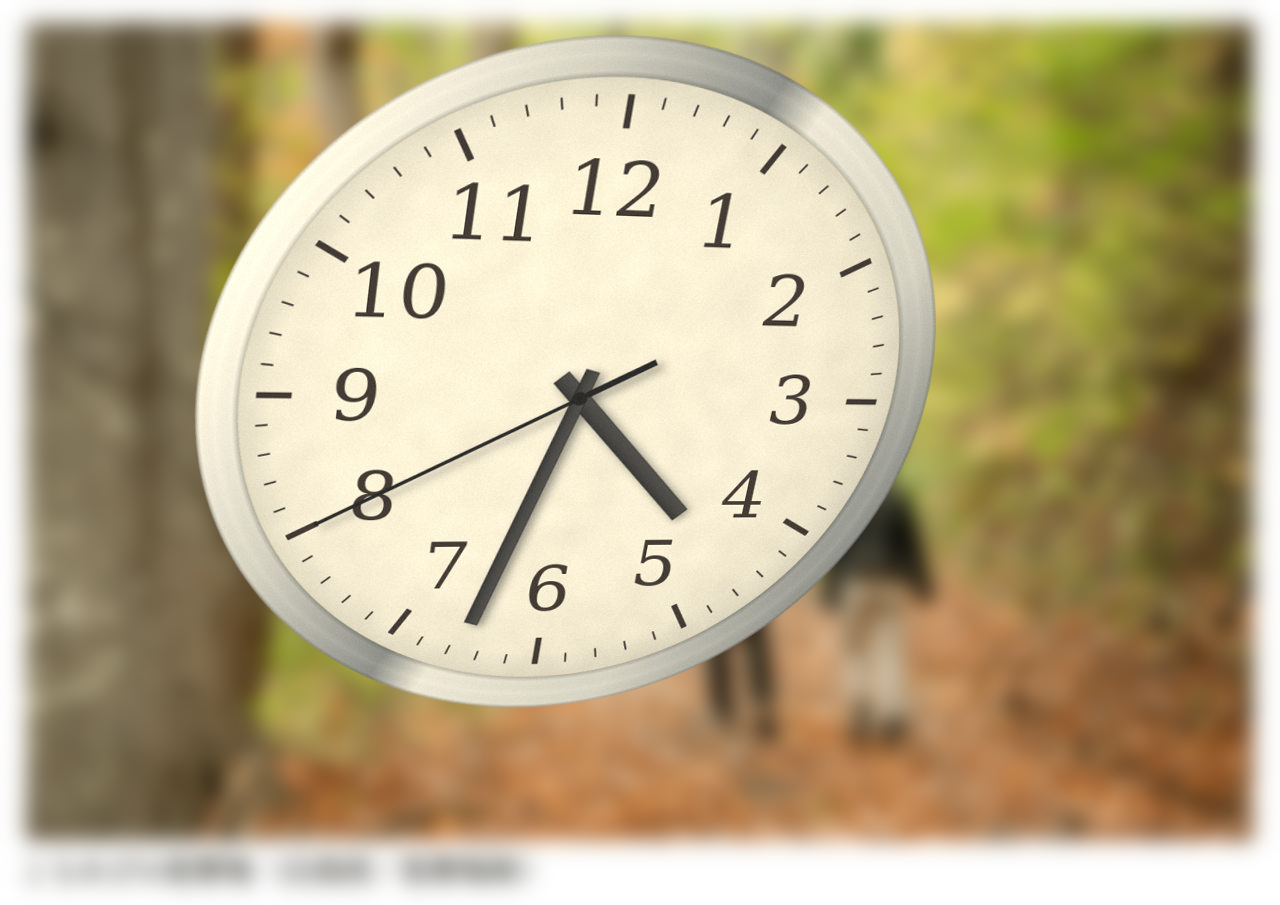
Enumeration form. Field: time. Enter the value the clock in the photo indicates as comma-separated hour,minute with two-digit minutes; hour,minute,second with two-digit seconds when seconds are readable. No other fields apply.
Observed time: 4,32,40
